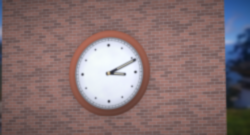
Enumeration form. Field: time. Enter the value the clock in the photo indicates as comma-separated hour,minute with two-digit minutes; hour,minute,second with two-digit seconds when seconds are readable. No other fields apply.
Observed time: 3,11
